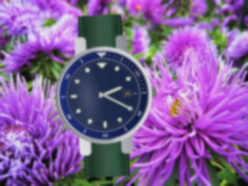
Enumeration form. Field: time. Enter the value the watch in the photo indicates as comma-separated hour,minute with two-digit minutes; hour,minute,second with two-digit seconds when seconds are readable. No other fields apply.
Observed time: 2,20
